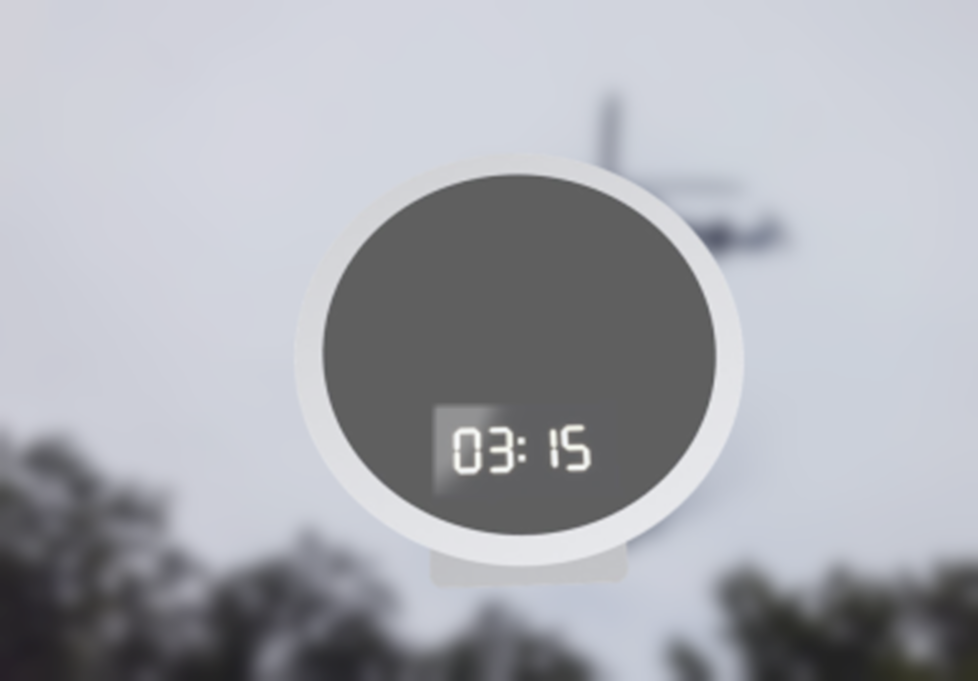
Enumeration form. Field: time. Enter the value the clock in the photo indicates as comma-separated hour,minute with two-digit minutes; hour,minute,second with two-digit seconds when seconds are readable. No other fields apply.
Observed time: 3,15
